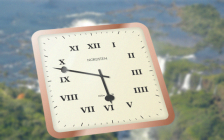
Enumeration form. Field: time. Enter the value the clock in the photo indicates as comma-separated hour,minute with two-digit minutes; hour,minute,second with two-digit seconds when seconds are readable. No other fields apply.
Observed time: 5,48
